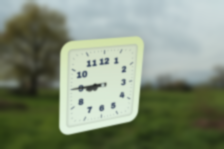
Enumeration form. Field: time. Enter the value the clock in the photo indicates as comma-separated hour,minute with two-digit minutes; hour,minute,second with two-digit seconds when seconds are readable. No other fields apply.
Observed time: 8,45
